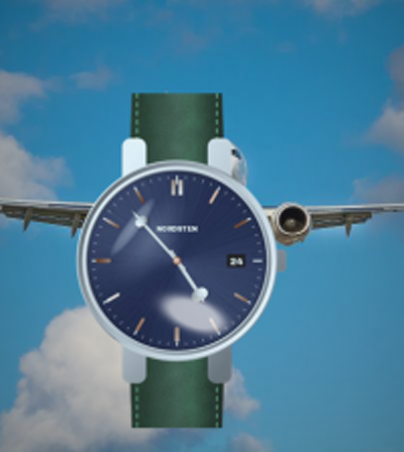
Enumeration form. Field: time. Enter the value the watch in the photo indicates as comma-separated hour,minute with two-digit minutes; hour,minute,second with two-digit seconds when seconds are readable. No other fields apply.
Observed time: 4,53
